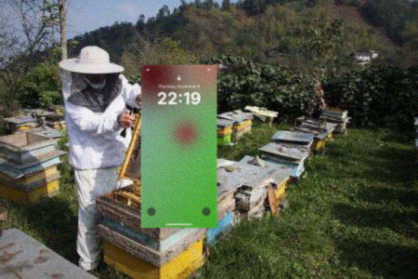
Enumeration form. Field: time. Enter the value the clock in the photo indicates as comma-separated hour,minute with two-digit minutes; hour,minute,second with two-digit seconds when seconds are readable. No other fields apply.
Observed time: 22,19
